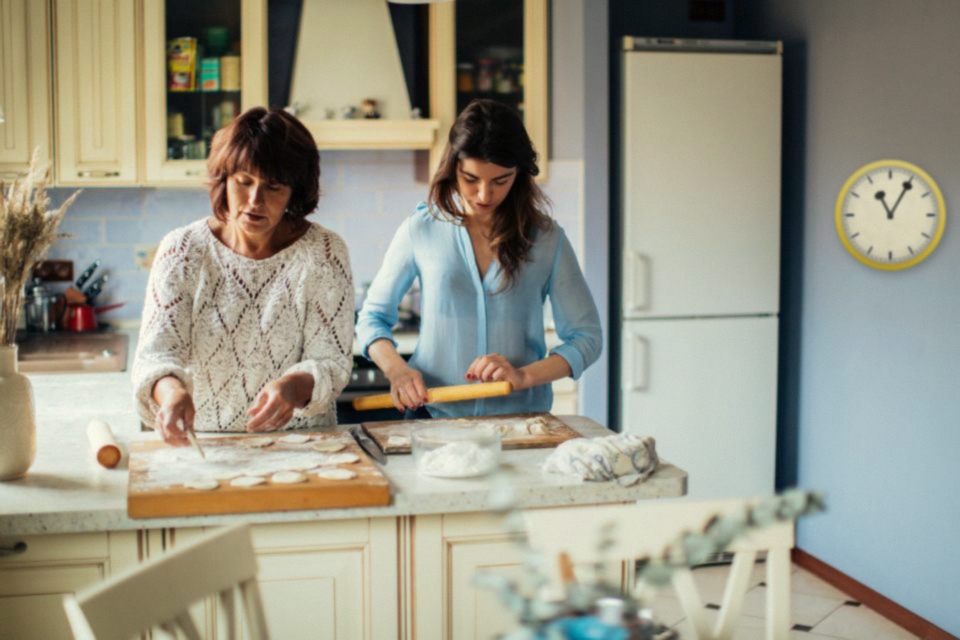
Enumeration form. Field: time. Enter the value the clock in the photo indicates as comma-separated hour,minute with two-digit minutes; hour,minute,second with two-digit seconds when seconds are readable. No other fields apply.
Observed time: 11,05
